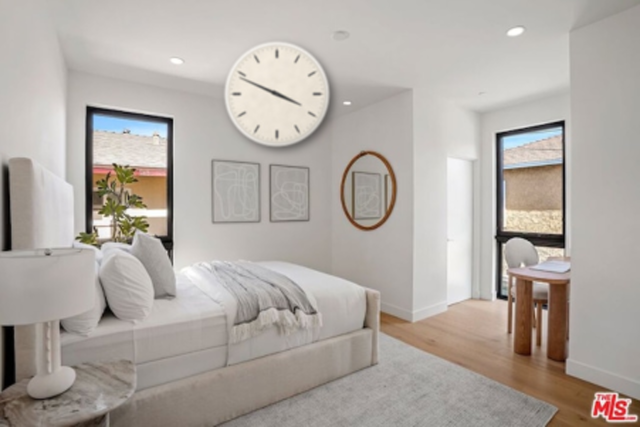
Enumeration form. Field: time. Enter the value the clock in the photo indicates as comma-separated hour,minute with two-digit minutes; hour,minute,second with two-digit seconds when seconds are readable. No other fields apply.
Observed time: 3,49
